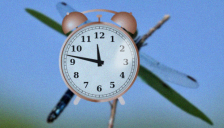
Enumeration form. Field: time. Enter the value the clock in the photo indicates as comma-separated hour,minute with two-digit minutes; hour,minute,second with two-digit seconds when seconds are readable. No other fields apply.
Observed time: 11,47
